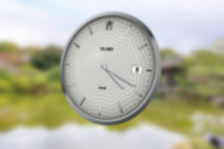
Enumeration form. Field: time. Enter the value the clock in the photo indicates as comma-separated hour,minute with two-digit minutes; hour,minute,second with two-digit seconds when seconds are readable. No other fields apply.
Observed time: 4,19
